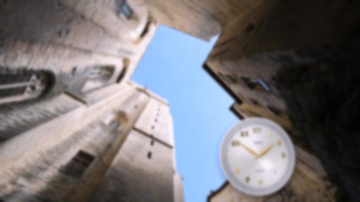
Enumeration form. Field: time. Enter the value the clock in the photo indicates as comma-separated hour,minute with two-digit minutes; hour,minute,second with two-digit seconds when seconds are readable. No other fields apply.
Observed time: 1,51
